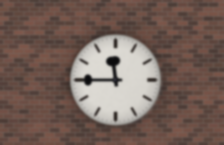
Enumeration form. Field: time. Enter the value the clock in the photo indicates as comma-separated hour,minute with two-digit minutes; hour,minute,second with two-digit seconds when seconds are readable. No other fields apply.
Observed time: 11,45
